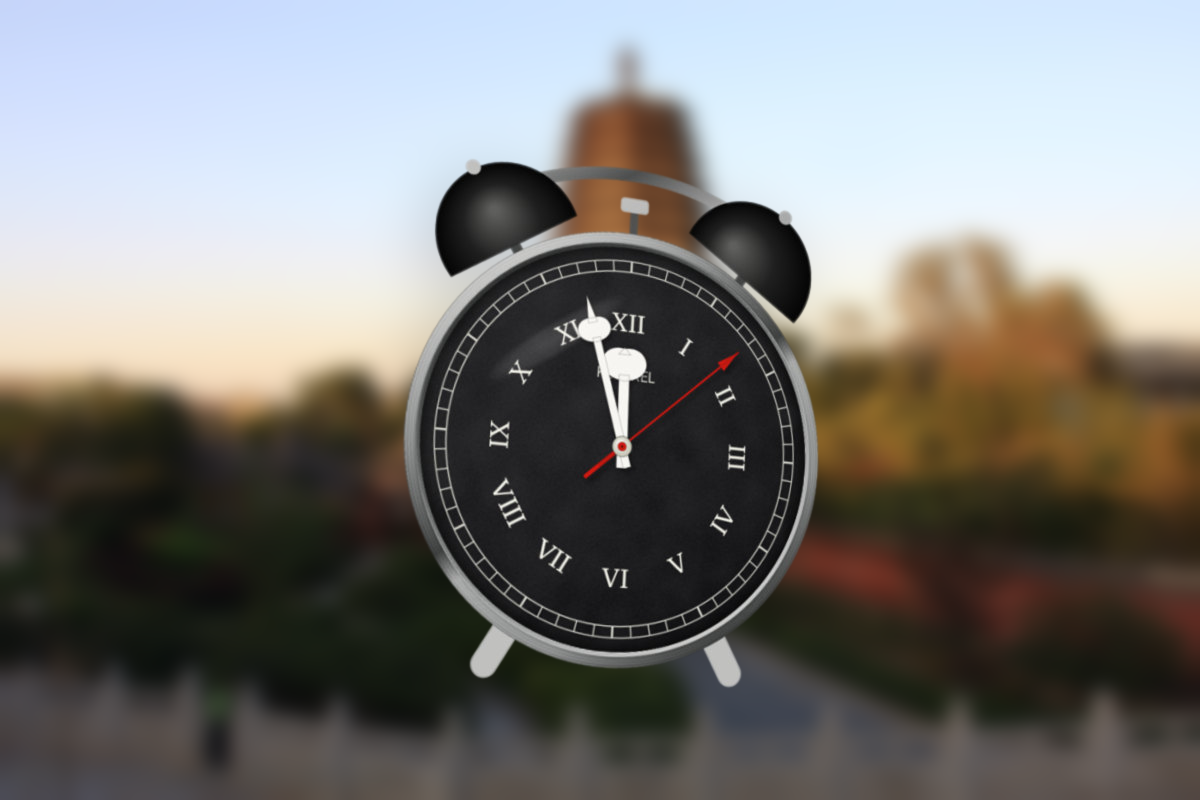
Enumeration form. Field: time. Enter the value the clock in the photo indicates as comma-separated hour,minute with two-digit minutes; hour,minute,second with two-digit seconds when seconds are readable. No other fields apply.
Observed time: 11,57,08
